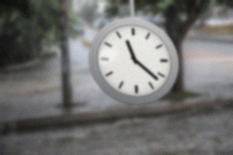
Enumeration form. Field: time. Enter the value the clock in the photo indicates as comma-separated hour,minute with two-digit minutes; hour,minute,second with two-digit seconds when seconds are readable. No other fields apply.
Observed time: 11,22
